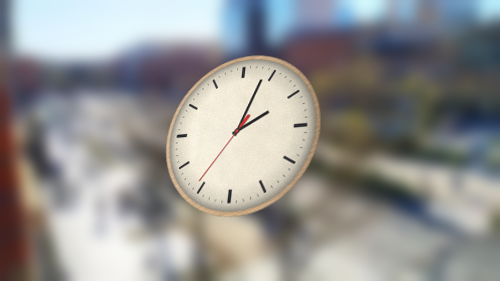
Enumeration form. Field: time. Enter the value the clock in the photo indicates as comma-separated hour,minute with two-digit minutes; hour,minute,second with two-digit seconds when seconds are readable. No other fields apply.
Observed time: 2,03,36
